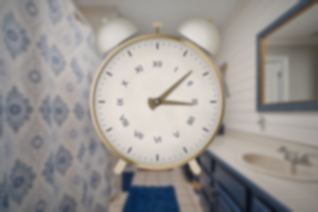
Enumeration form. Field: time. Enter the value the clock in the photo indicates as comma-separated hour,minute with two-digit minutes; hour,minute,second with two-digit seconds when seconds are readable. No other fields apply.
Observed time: 3,08
